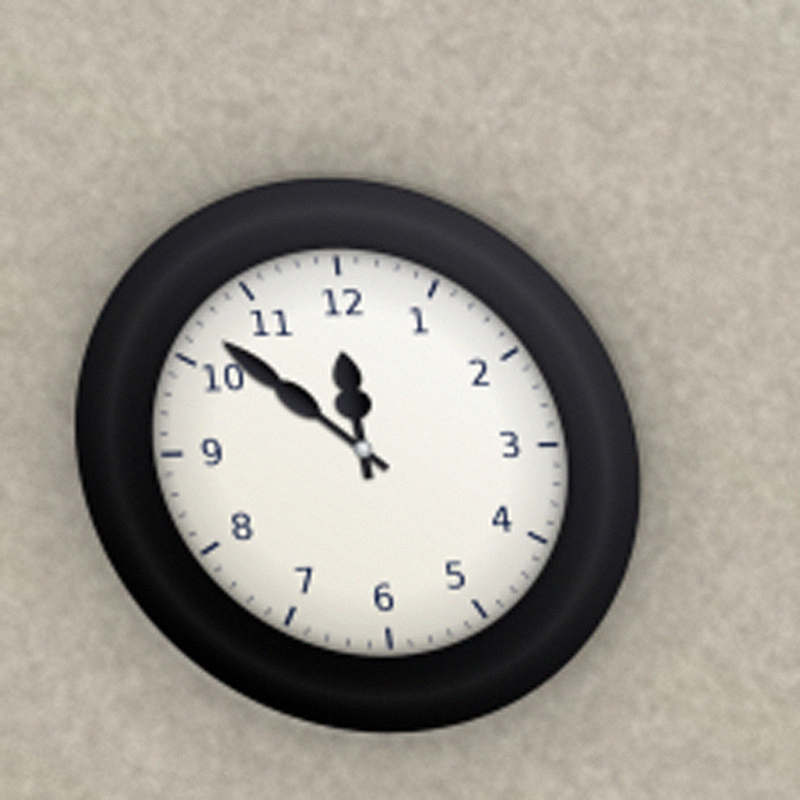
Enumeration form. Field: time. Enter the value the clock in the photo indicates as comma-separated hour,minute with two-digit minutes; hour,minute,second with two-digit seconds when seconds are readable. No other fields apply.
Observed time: 11,52
